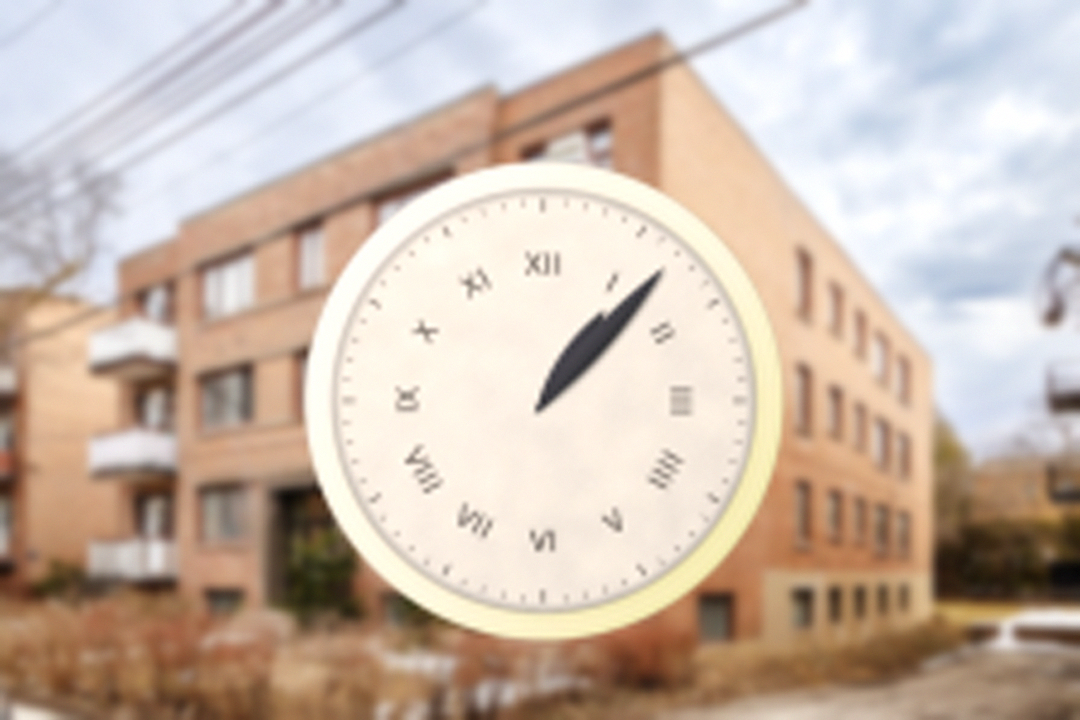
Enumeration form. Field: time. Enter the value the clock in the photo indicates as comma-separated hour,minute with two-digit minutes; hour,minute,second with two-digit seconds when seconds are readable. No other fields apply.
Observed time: 1,07
